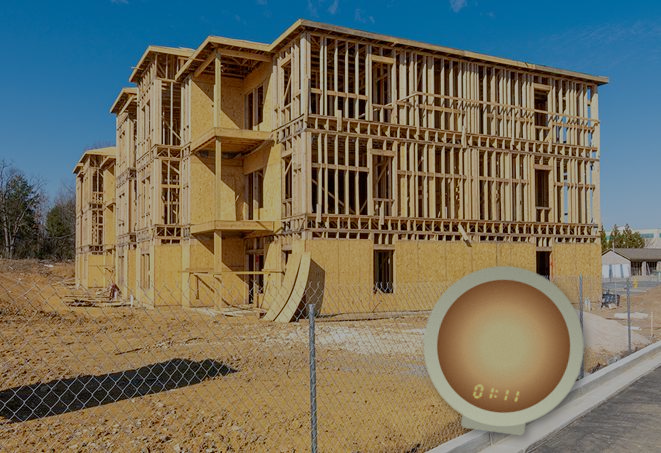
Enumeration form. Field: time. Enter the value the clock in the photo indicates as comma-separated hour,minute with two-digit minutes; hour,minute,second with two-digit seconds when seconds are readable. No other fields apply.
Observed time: 1,11
